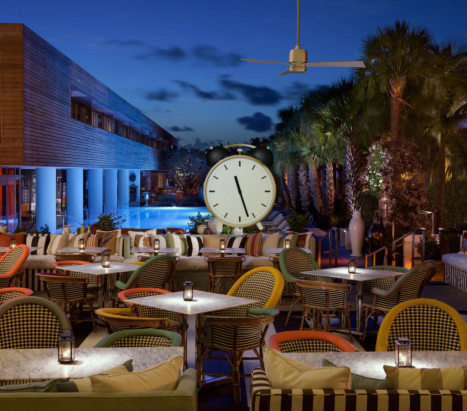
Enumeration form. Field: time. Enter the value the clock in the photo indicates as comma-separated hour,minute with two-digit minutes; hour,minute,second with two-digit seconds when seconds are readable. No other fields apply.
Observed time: 11,27
